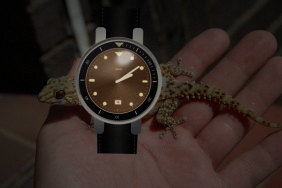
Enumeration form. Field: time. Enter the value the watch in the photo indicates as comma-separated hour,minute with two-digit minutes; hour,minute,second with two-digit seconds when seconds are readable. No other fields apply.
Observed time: 2,09
